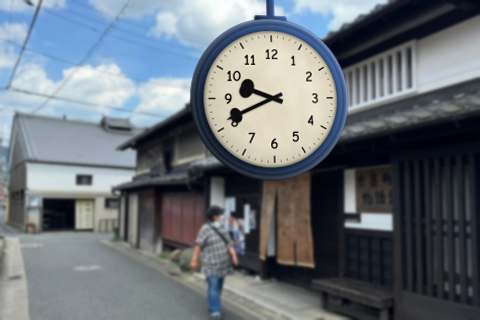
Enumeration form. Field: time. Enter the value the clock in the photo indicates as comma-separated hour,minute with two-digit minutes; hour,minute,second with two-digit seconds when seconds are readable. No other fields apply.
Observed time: 9,41
